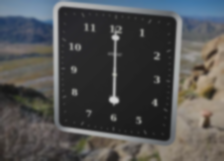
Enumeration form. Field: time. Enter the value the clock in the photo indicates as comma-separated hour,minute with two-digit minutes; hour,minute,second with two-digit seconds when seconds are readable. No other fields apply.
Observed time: 6,00
